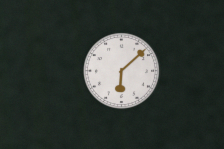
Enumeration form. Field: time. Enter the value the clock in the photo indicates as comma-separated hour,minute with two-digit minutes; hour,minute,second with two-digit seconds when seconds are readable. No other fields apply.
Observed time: 6,08
